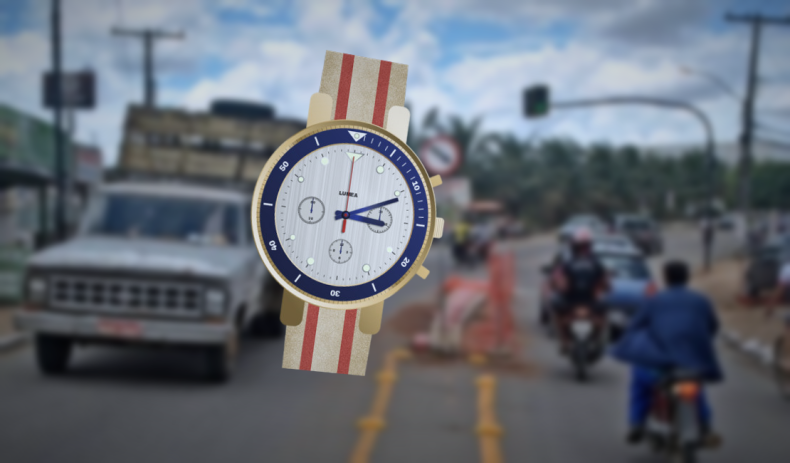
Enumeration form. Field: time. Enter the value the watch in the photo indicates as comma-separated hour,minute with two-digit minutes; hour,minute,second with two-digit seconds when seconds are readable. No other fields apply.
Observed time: 3,11
